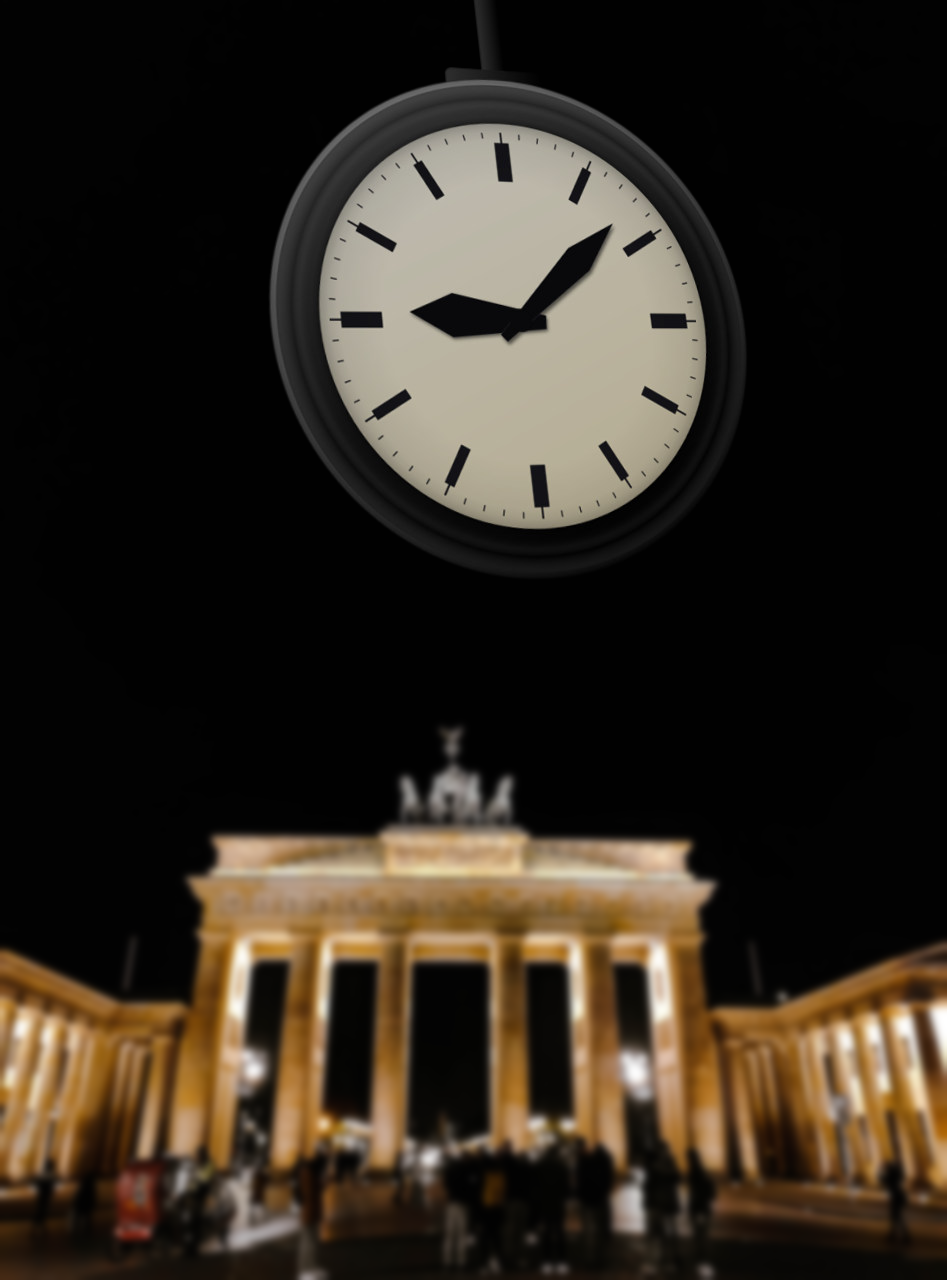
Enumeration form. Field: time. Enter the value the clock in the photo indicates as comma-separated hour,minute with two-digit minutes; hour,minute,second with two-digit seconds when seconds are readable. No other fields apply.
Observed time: 9,08
